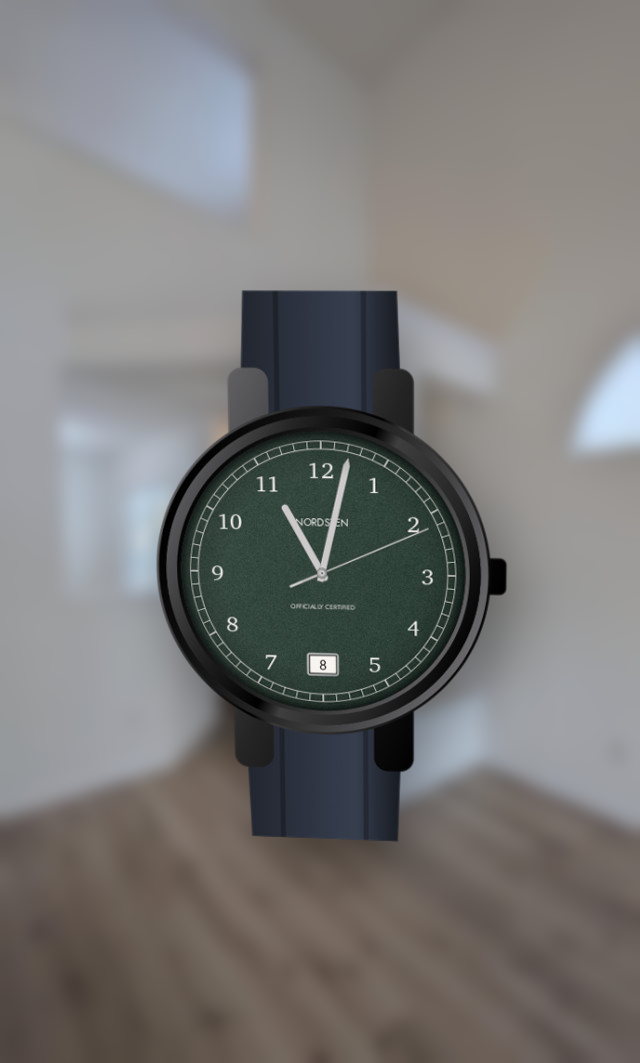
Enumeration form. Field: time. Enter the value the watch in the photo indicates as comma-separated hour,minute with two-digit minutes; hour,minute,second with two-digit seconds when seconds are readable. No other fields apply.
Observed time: 11,02,11
